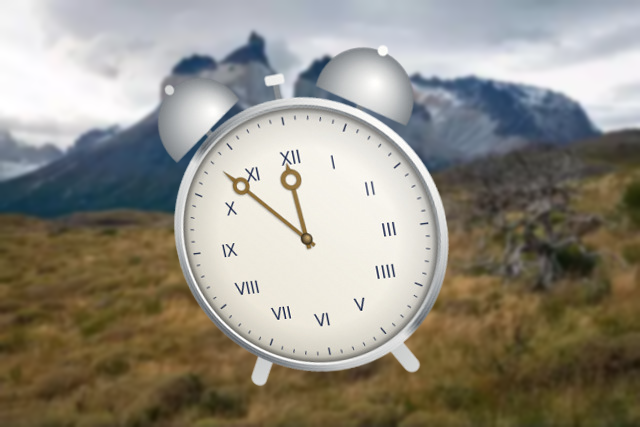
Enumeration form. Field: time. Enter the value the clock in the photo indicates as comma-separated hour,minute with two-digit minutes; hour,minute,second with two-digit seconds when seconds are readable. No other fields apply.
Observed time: 11,53
